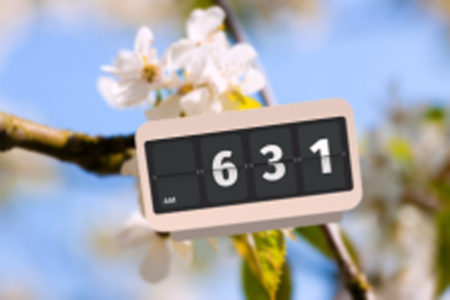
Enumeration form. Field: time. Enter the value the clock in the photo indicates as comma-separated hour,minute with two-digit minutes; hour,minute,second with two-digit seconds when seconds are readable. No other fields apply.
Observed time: 6,31
